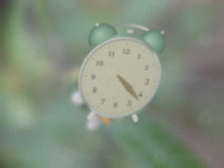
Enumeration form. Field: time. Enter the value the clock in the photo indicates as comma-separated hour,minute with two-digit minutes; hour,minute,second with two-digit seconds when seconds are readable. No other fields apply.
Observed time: 4,22
